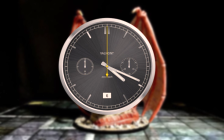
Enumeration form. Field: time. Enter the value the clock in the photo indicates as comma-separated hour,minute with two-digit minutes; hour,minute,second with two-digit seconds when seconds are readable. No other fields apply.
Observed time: 4,19
